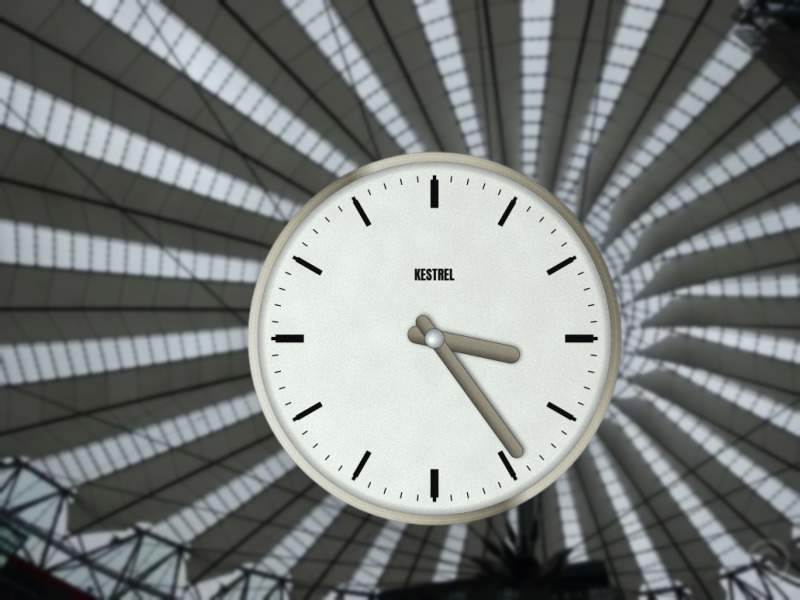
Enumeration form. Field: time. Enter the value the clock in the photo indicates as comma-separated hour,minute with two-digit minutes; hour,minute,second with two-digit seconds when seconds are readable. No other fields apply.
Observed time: 3,24
